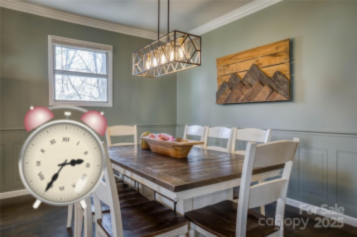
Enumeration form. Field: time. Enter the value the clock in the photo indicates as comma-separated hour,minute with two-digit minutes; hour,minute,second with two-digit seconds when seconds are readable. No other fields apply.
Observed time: 2,35
